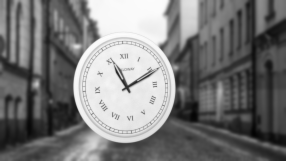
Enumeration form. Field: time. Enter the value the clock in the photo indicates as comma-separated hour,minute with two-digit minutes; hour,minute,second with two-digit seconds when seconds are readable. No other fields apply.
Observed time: 11,11
